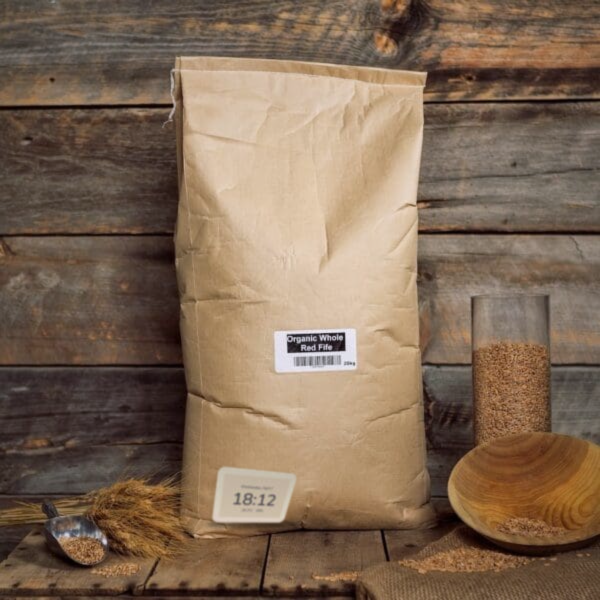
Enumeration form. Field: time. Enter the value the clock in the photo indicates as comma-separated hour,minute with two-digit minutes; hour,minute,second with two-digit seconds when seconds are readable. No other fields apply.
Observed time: 18,12
